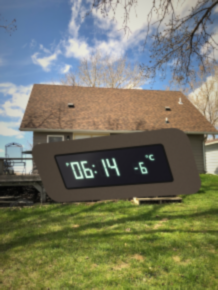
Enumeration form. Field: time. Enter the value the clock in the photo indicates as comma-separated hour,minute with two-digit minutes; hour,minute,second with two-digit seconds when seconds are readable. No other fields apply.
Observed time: 6,14
